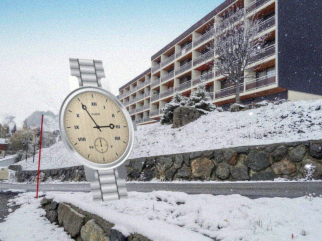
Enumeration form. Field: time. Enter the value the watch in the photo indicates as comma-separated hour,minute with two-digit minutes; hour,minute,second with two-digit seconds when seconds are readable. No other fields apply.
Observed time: 2,55
